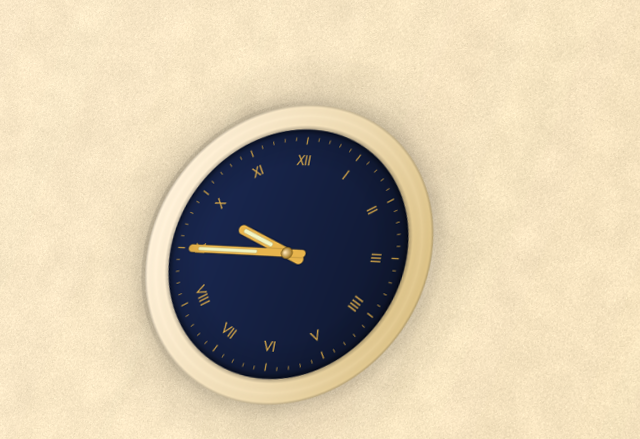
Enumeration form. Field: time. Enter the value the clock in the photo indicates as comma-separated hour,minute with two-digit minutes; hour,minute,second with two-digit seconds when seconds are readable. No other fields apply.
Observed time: 9,45
